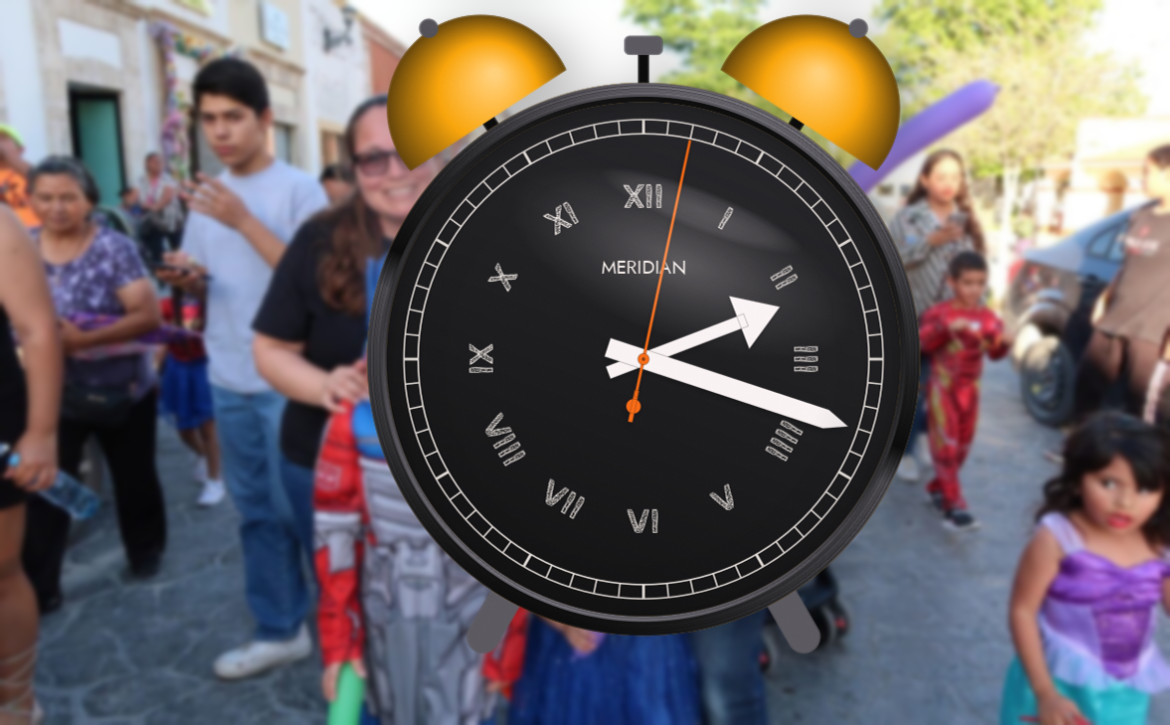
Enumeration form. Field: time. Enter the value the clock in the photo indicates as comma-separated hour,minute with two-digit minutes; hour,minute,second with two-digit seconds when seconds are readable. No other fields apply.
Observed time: 2,18,02
